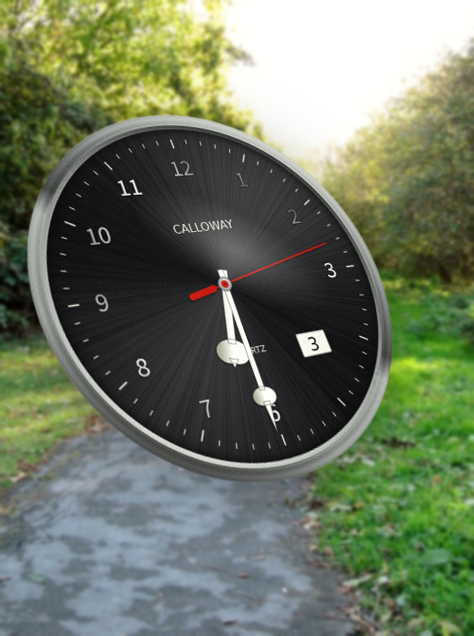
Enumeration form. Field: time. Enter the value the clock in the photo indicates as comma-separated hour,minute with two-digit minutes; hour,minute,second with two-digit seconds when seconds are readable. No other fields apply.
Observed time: 6,30,13
